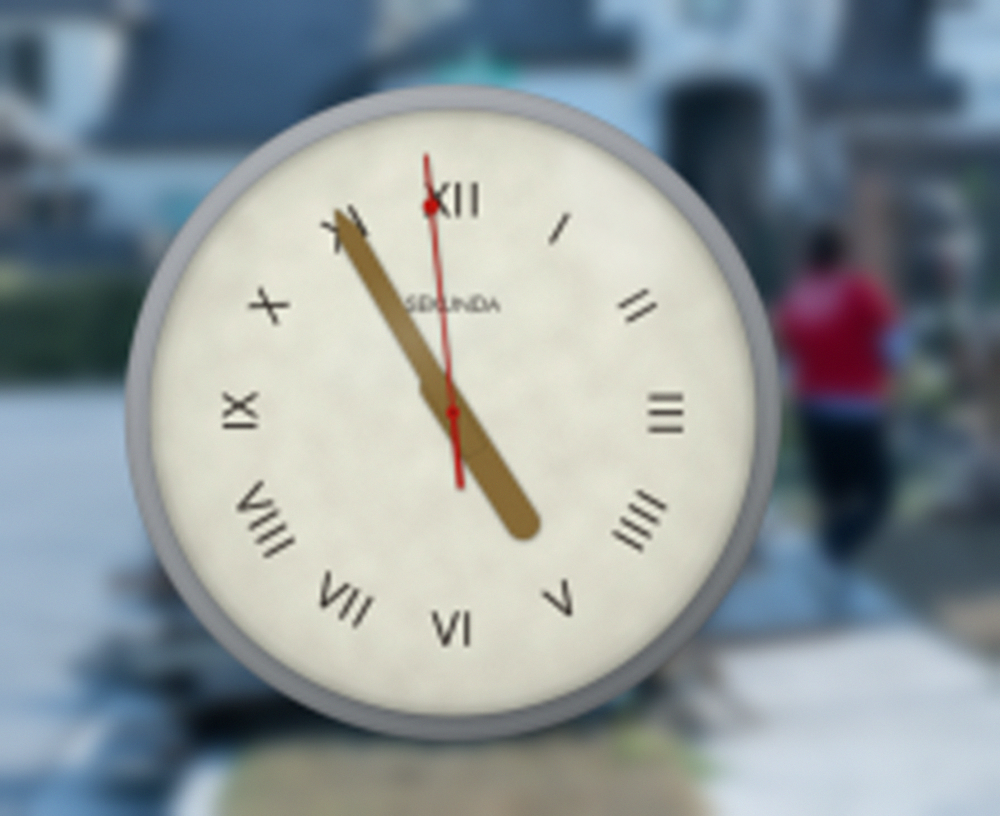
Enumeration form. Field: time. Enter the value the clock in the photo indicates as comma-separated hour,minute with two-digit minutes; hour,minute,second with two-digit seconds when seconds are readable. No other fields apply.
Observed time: 4,54,59
